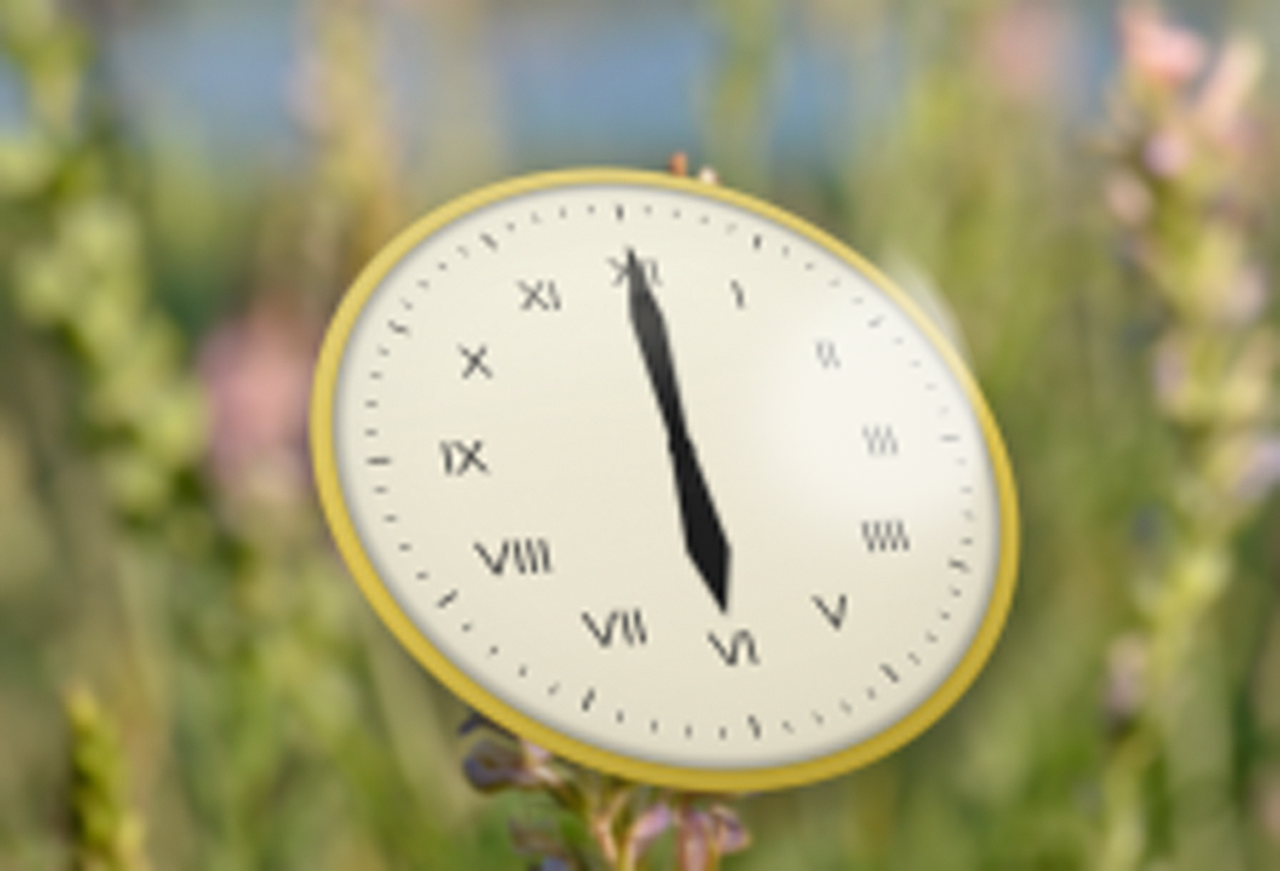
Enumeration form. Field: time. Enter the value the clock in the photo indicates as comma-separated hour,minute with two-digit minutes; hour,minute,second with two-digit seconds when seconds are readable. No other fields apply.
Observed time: 6,00
